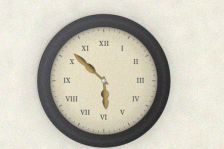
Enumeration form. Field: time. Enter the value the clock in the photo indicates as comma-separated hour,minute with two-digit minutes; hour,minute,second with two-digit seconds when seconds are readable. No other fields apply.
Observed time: 5,52
